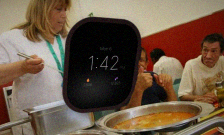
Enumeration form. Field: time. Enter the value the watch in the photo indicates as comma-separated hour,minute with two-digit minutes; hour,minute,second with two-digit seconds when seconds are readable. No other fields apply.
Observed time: 1,42
